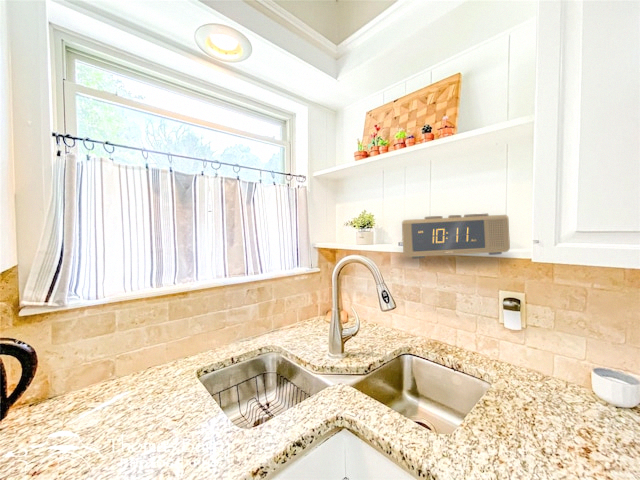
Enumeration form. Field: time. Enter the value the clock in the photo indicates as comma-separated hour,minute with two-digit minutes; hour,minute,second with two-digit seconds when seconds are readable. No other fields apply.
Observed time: 10,11
